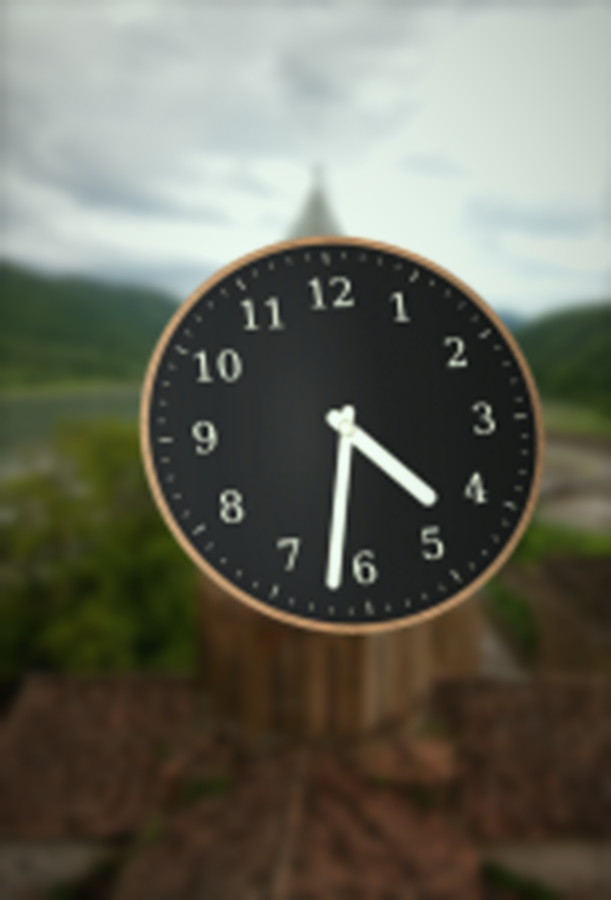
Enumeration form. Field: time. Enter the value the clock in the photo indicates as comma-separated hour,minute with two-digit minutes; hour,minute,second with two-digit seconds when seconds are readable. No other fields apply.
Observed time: 4,32
